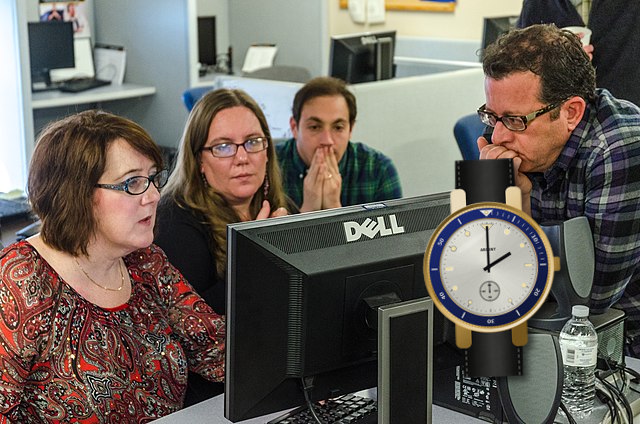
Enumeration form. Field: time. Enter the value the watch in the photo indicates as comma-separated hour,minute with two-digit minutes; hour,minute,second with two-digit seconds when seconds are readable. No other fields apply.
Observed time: 2,00
